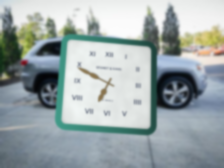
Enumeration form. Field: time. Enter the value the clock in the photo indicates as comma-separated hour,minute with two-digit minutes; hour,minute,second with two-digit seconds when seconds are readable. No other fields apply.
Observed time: 6,49
